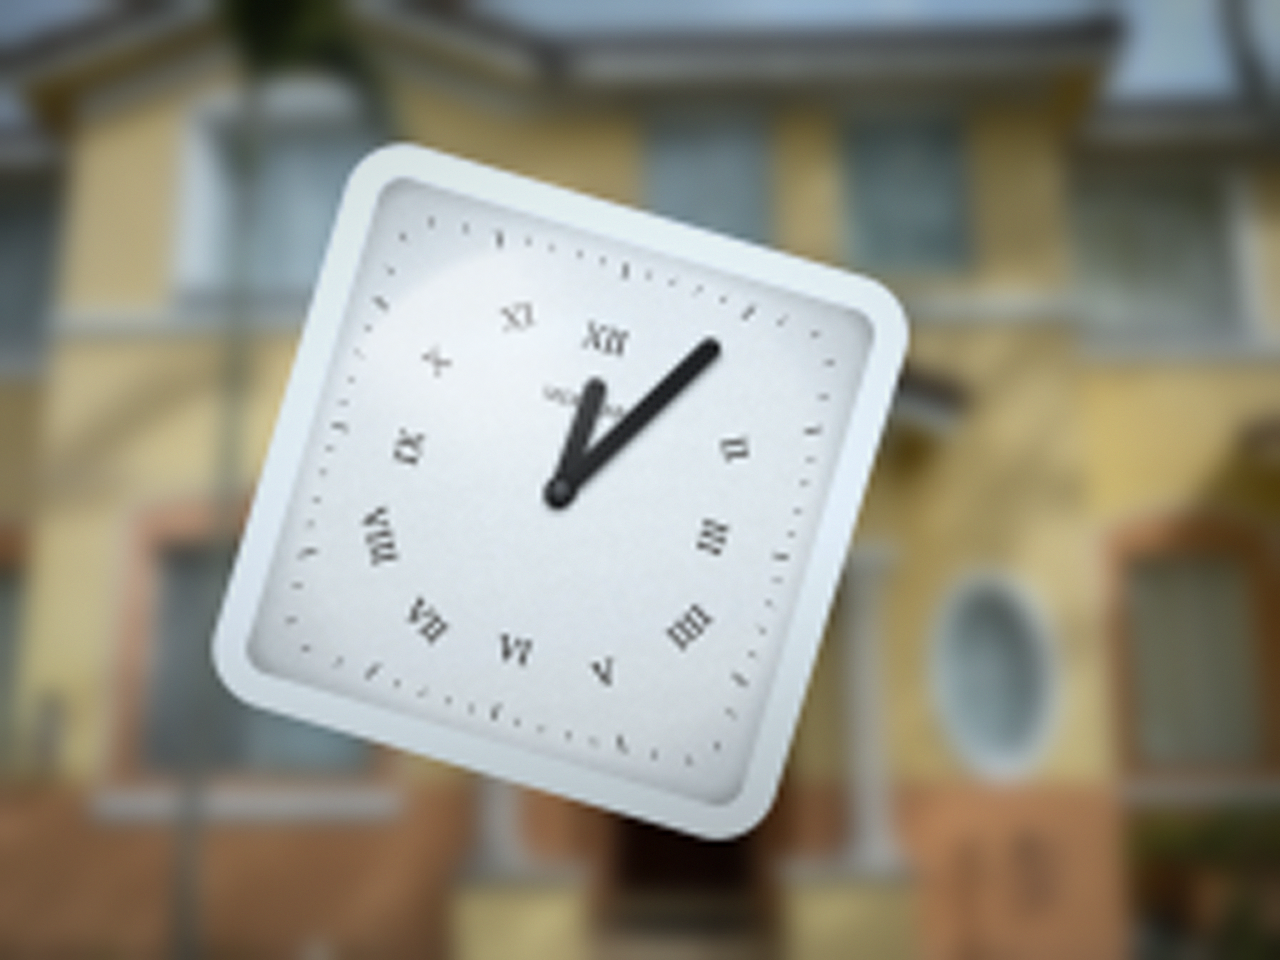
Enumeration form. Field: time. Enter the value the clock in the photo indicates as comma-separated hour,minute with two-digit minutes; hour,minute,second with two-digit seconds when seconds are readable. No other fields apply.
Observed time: 12,05
